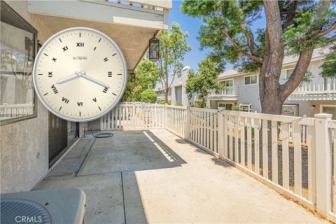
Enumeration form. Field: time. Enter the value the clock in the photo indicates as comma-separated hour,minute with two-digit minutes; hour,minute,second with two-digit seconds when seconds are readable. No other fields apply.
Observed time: 8,19
